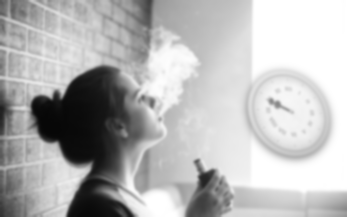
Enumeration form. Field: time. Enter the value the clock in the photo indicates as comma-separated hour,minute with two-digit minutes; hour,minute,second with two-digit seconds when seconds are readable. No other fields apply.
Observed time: 9,49
